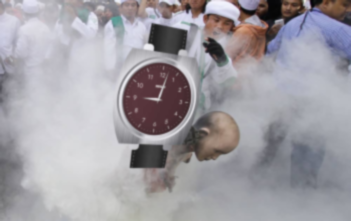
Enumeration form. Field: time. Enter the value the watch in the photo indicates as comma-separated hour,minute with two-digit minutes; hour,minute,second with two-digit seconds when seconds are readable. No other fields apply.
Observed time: 9,02
